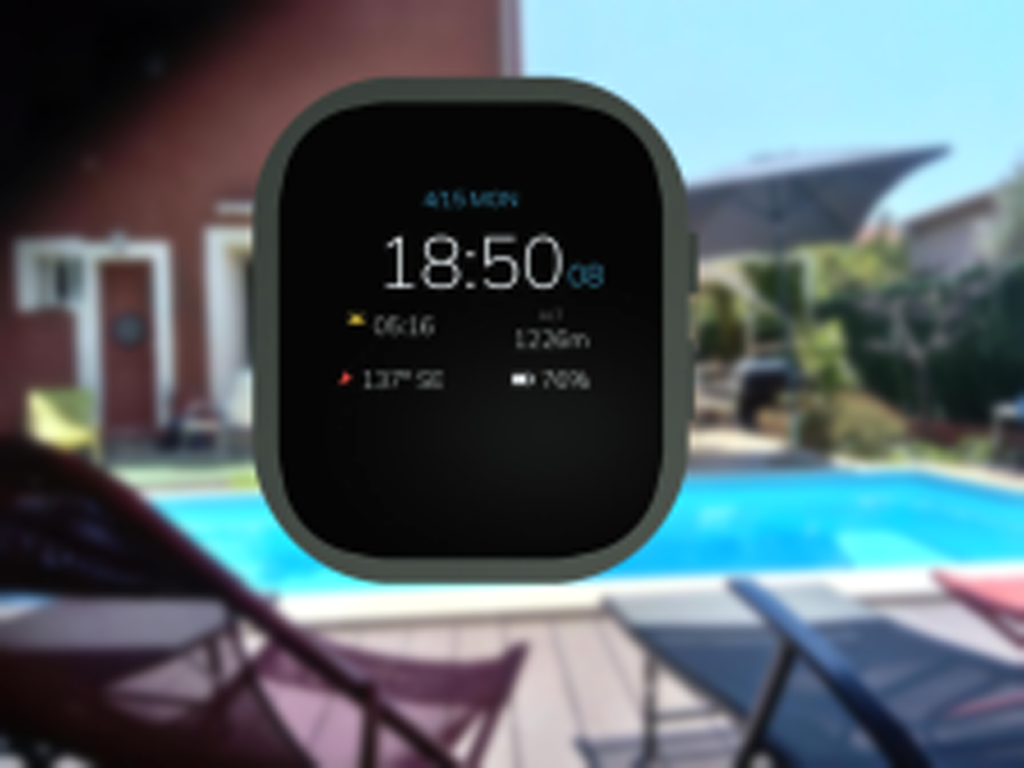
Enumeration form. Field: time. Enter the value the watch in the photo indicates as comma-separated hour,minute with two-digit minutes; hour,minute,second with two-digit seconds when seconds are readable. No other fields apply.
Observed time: 18,50
